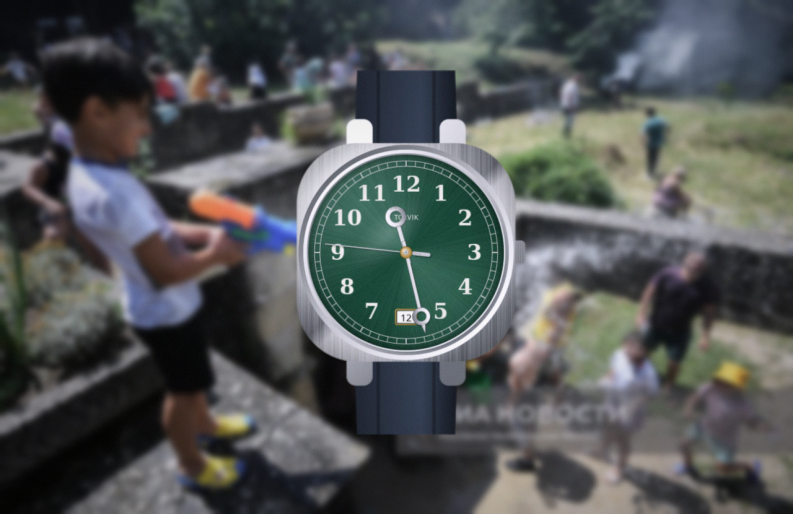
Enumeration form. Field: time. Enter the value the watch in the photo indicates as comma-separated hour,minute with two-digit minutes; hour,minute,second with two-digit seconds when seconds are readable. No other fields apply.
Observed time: 11,27,46
